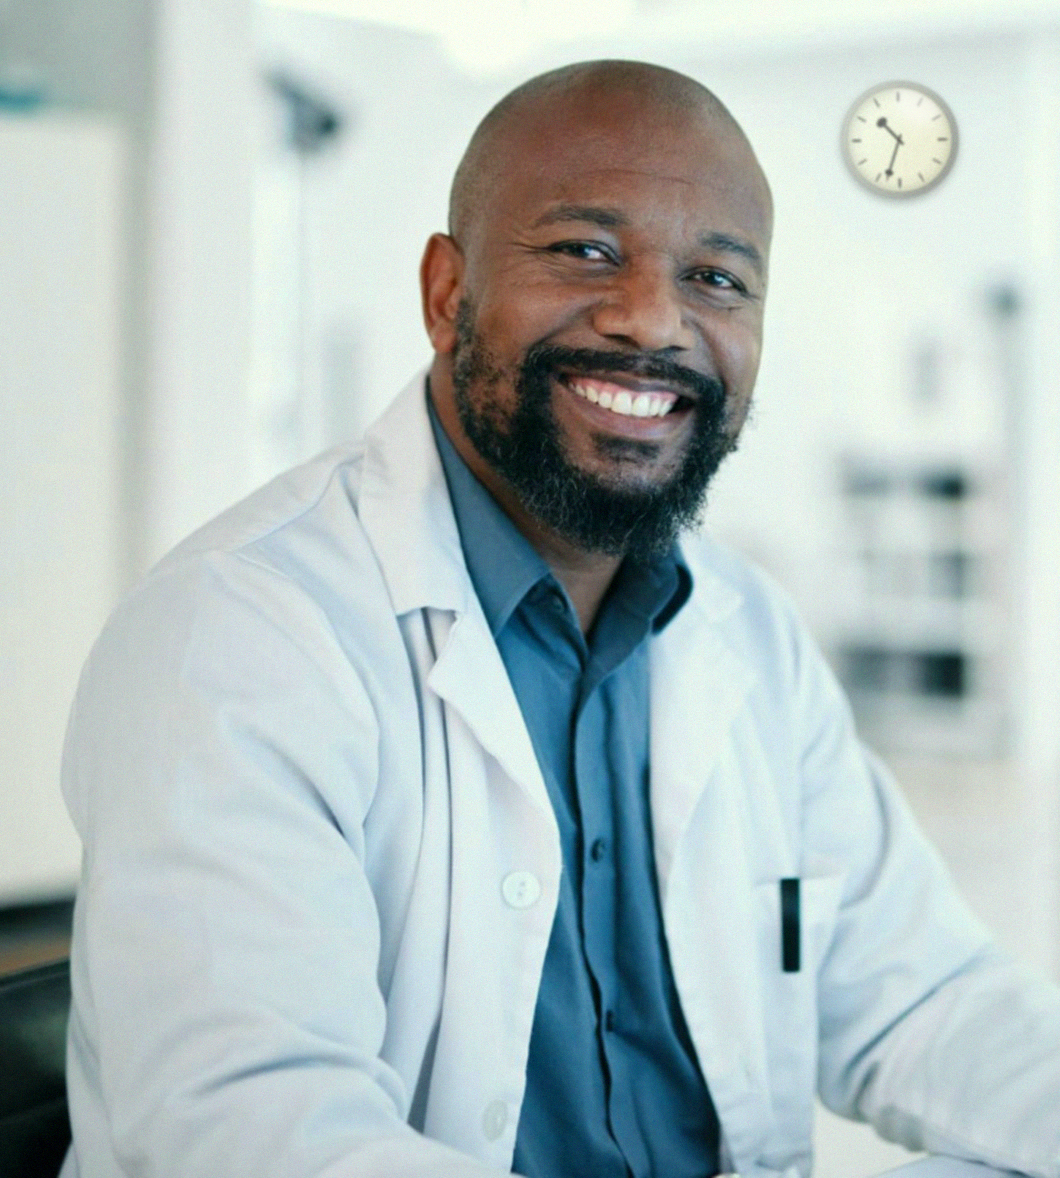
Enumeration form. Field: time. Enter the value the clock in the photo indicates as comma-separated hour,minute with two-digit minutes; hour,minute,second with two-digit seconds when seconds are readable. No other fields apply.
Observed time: 10,33
